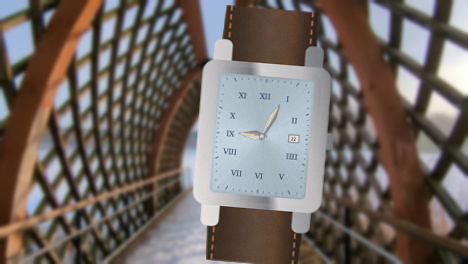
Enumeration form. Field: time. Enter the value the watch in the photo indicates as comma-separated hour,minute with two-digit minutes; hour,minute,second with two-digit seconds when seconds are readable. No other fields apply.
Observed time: 9,04
